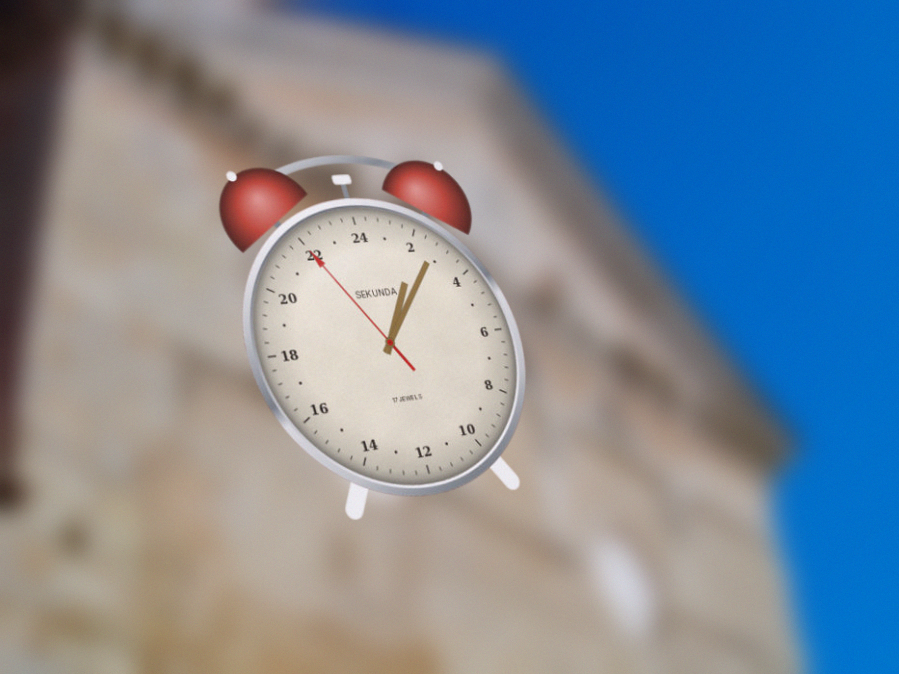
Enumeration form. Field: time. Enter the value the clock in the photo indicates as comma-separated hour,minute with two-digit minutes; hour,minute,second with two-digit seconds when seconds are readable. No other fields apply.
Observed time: 2,06,55
